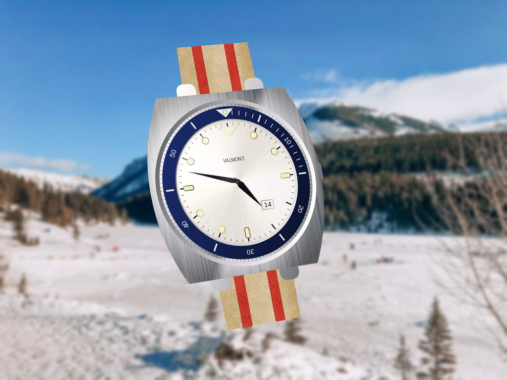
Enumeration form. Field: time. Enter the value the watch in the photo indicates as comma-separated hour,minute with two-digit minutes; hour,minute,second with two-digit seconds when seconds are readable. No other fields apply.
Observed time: 4,48
